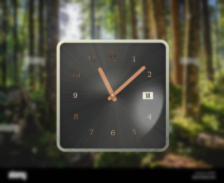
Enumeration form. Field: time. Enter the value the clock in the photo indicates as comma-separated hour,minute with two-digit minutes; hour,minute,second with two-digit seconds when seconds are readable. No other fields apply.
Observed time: 11,08
